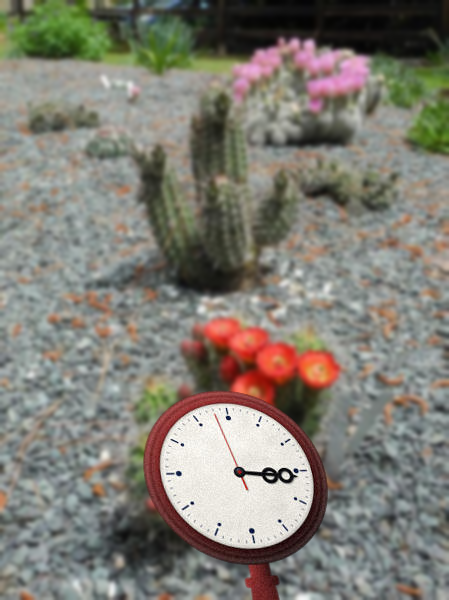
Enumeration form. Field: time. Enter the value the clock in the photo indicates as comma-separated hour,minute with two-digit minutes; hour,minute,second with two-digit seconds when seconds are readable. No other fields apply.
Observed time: 3,15,58
